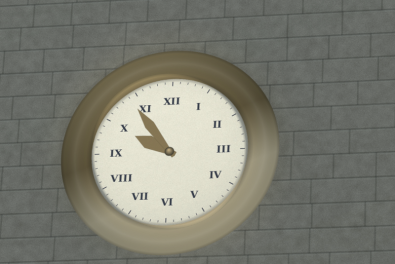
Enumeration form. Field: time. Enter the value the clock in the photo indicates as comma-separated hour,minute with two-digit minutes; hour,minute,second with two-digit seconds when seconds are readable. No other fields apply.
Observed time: 9,54
